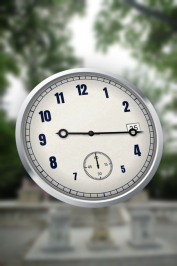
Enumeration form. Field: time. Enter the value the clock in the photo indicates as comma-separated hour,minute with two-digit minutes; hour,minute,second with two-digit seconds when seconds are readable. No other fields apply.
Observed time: 9,16
